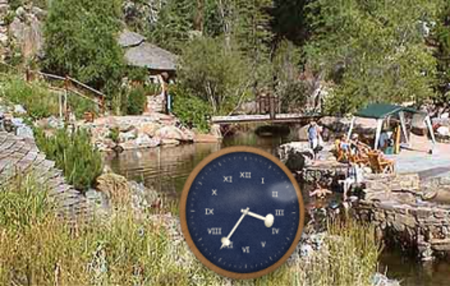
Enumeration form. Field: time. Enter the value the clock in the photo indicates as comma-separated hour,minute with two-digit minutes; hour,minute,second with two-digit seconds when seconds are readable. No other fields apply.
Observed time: 3,36
